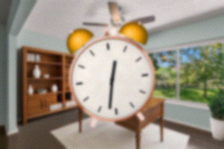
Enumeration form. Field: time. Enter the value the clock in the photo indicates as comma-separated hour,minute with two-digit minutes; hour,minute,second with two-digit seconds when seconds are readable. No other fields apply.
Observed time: 12,32
